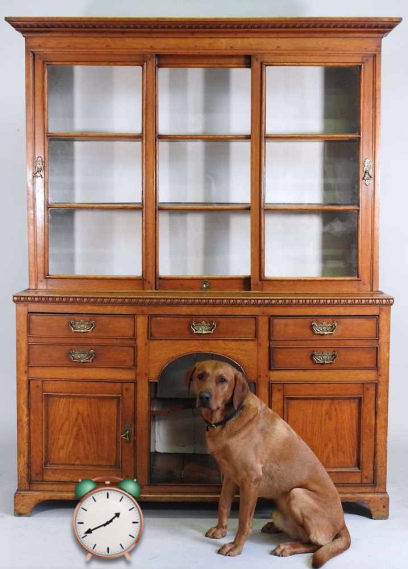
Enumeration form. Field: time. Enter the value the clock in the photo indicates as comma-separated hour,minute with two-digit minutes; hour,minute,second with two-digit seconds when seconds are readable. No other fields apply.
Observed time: 1,41
